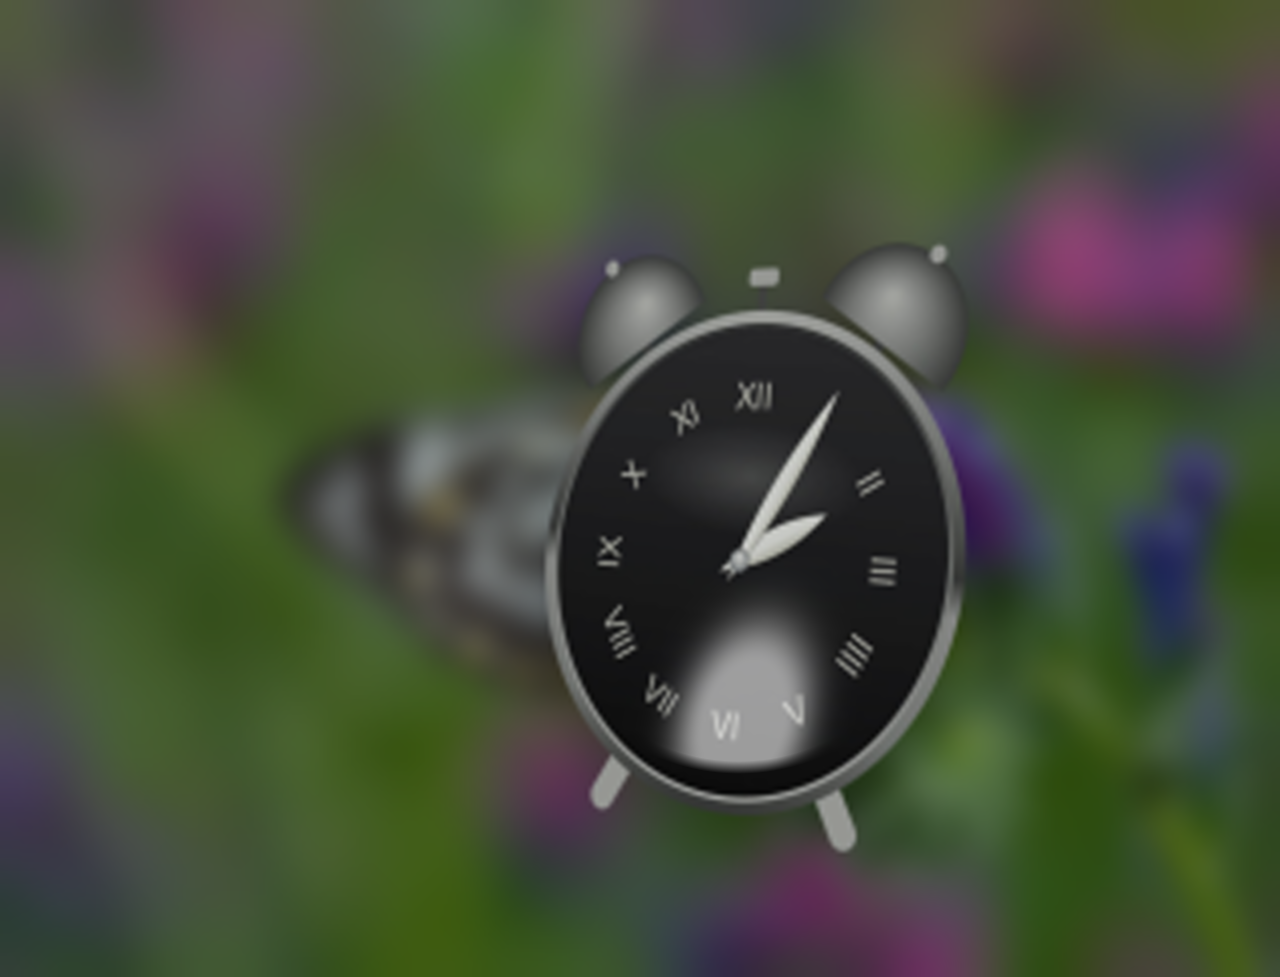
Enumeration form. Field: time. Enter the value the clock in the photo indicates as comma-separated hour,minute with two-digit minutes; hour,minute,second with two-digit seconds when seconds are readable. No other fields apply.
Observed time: 2,05
